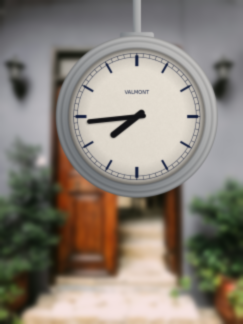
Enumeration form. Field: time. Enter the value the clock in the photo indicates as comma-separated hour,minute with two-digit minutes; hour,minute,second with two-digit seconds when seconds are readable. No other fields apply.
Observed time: 7,44
